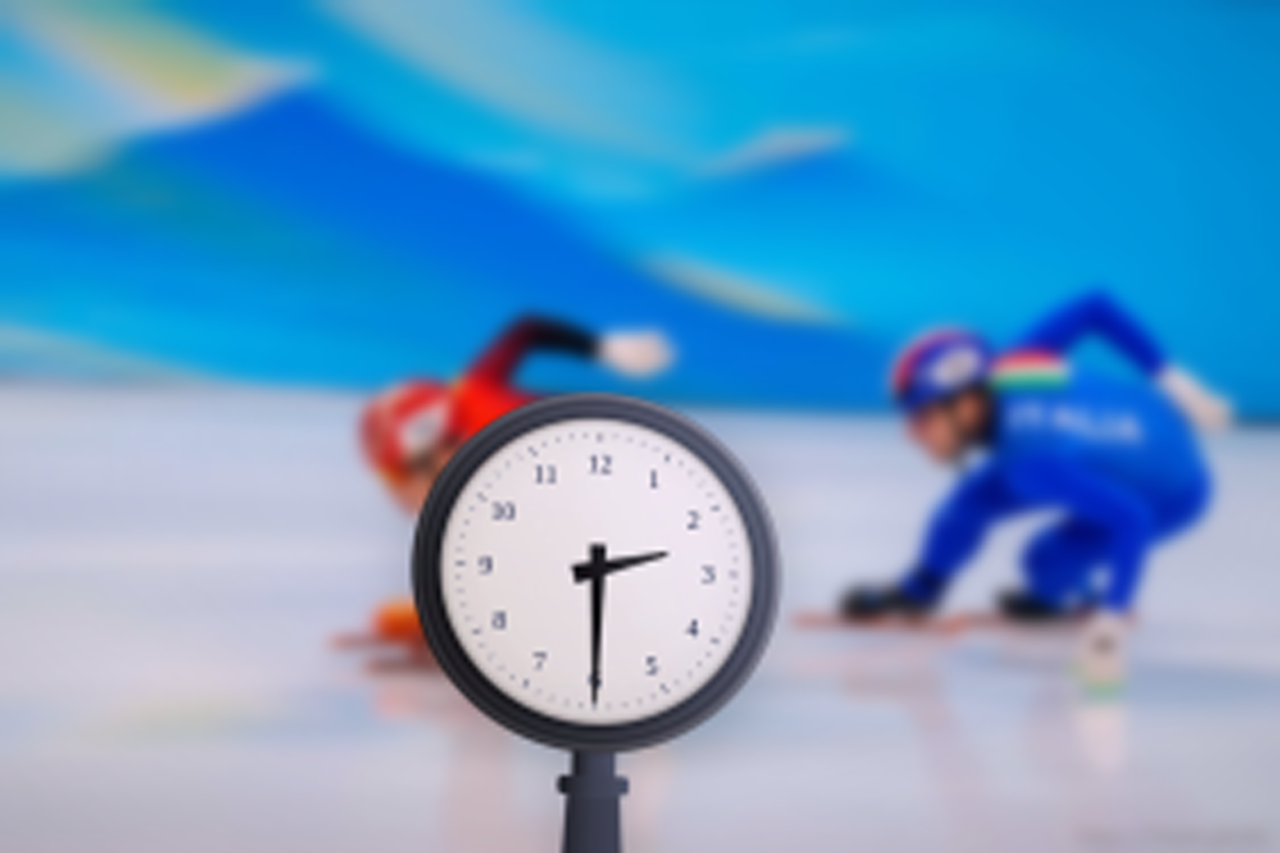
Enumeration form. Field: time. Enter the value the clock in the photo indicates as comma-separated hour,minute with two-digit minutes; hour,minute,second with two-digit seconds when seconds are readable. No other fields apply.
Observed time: 2,30
